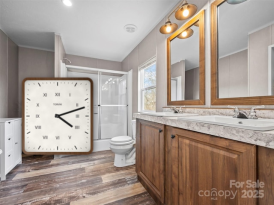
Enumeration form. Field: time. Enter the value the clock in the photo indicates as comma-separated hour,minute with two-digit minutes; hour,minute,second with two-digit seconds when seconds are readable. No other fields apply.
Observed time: 4,12
